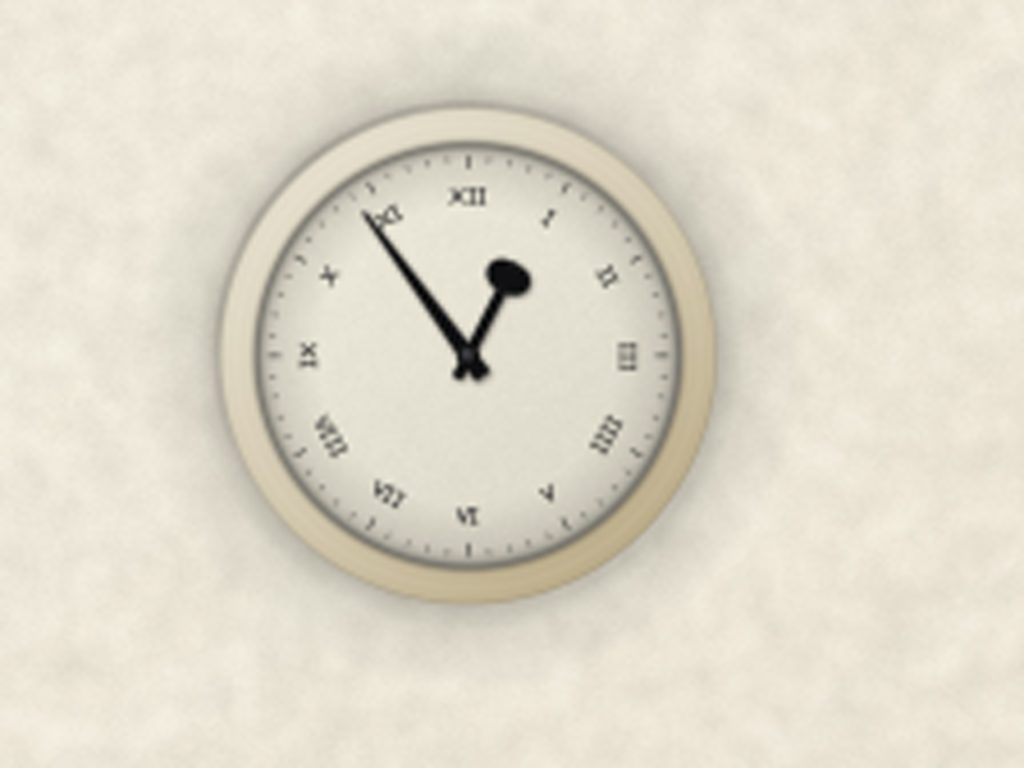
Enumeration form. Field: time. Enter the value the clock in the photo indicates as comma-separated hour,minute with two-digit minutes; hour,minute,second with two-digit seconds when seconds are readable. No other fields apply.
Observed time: 12,54
